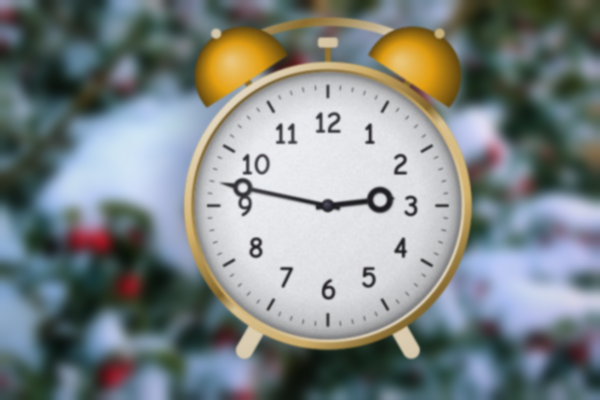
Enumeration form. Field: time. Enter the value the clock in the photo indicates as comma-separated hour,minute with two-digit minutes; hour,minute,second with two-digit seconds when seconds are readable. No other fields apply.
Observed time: 2,47
